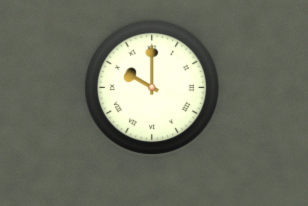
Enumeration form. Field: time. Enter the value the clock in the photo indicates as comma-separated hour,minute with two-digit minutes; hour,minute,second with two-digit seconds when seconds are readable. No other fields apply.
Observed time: 10,00
